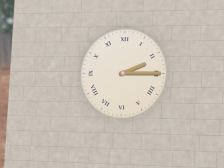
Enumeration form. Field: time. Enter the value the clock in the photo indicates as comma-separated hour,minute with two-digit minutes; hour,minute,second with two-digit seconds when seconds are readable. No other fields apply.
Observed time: 2,15
